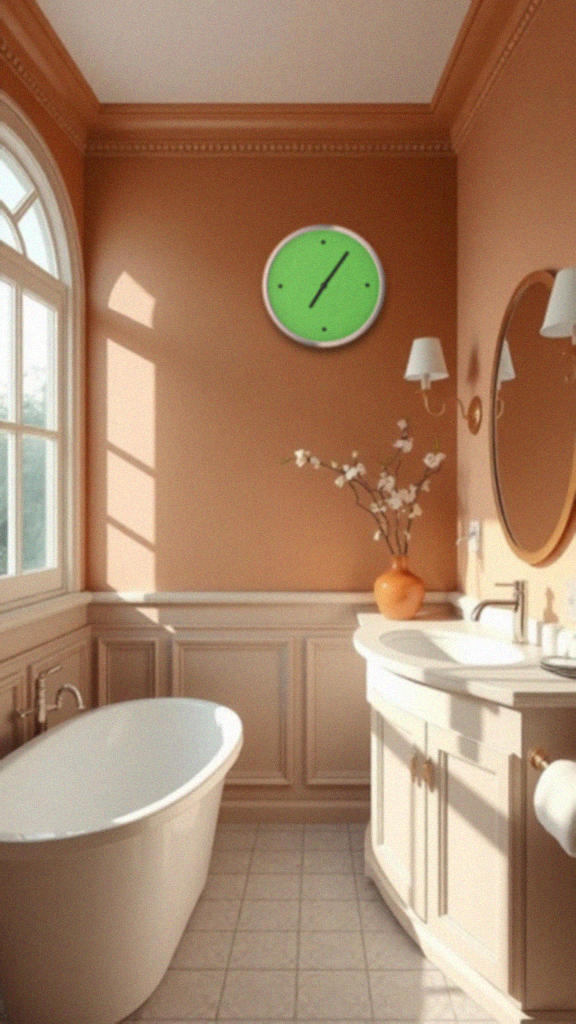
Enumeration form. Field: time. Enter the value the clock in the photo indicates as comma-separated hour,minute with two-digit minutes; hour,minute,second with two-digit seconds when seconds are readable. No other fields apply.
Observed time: 7,06
